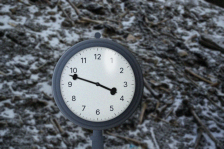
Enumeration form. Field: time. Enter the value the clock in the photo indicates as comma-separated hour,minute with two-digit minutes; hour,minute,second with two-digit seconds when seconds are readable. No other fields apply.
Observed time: 3,48
